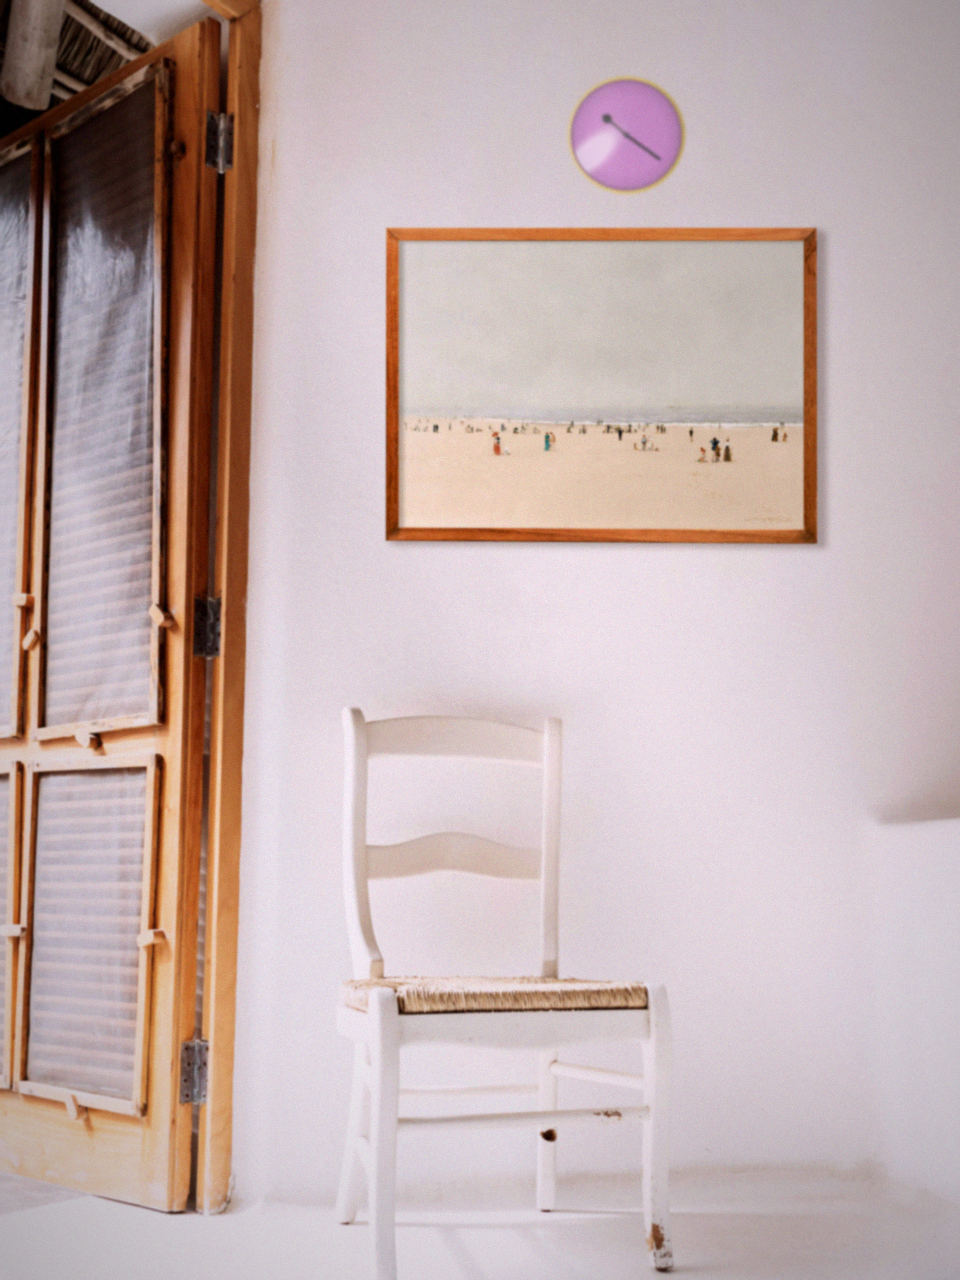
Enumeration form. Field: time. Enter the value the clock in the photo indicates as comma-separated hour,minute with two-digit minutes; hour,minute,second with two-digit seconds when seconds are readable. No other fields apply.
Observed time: 10,21
